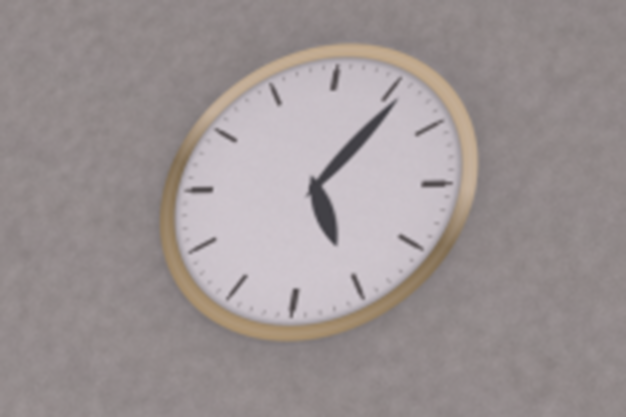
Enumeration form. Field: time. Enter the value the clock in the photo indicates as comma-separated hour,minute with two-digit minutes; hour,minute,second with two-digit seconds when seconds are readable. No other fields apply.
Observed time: 5,06
